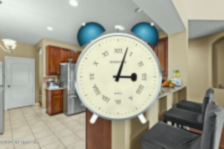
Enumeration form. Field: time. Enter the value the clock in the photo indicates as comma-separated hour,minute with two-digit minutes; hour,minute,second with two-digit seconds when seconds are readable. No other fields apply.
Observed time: 3,03
